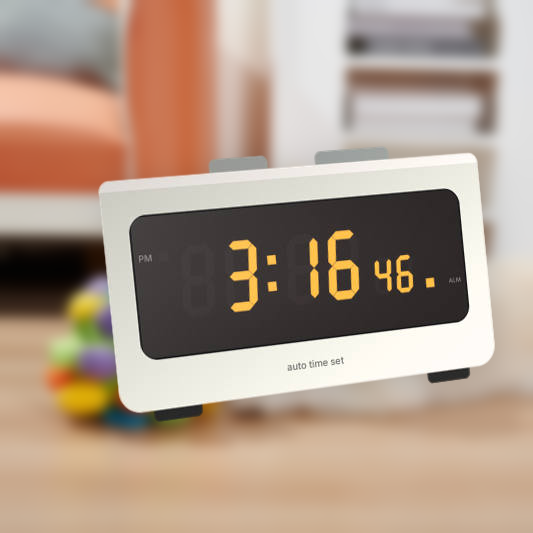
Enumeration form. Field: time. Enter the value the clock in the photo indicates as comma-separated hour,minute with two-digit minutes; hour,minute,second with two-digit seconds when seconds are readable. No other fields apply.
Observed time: 3,16,46
